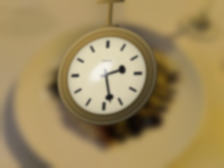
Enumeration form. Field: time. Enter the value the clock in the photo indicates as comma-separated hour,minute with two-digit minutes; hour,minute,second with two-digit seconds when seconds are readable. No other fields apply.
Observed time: 2,28
